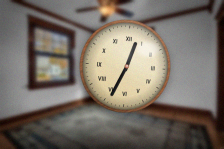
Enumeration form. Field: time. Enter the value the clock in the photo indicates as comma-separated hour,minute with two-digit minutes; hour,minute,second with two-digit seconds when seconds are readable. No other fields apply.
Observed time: 12,34
